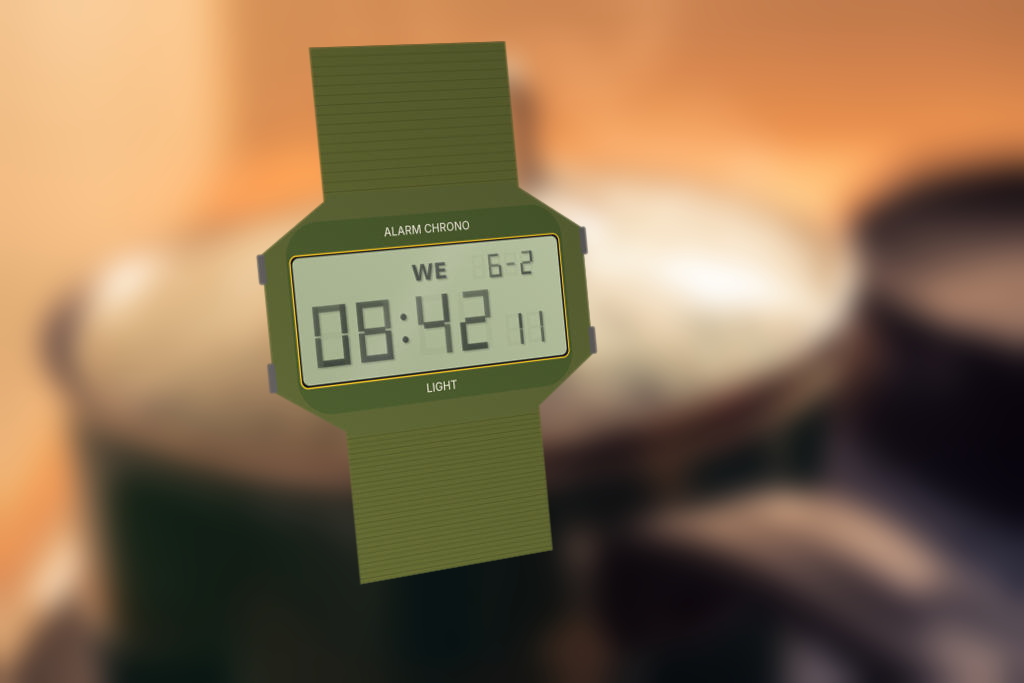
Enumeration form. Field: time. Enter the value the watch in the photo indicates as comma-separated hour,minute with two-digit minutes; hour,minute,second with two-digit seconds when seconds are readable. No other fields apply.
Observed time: 8,42,11
